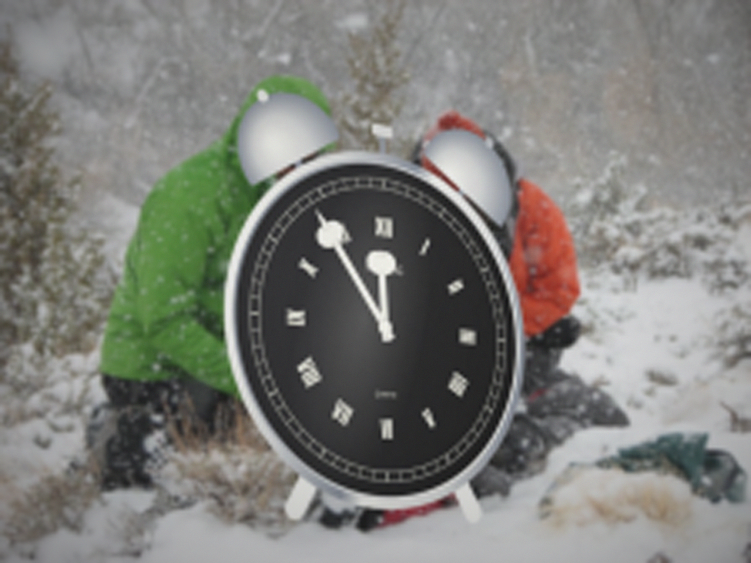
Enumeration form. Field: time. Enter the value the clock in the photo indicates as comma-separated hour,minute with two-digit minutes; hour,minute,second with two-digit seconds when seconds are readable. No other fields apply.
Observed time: 11,54
